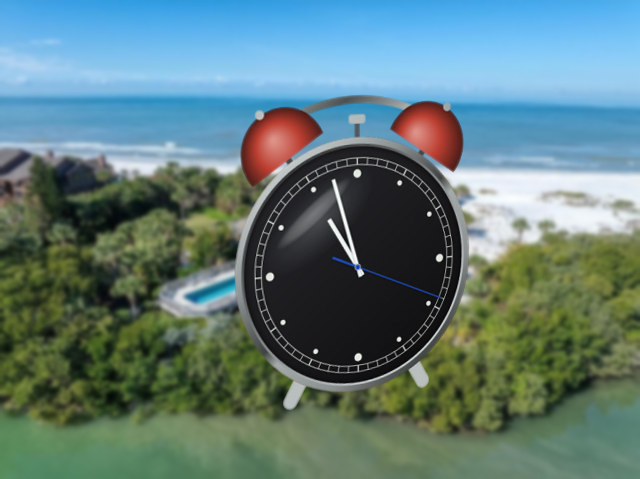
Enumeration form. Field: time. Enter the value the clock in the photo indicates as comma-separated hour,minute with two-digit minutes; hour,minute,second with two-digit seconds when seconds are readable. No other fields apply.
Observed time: 10,57,19
